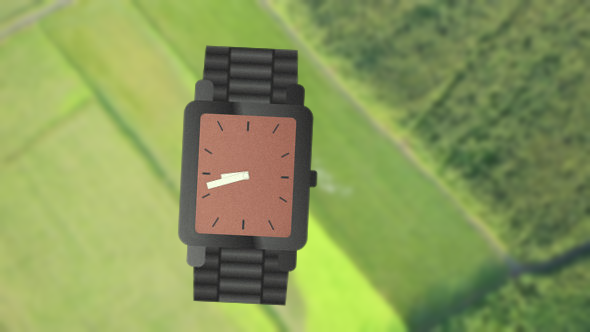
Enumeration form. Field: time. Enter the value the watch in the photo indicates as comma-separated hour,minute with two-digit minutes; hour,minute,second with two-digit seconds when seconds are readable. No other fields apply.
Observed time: 8,42
